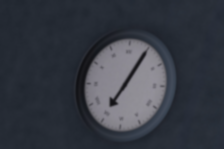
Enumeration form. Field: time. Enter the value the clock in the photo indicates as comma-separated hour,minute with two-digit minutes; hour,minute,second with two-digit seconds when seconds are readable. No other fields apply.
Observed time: 7,05
